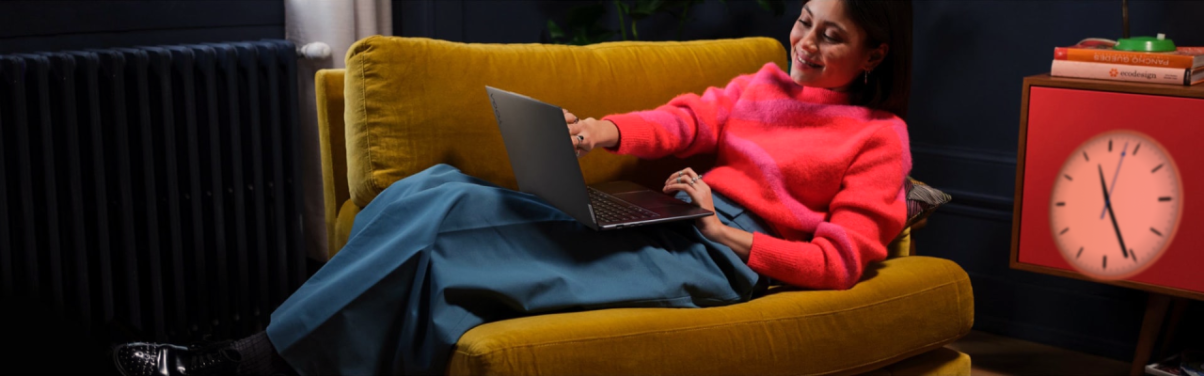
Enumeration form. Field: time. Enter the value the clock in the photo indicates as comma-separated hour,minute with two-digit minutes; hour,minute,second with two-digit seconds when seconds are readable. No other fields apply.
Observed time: 11,26,03
